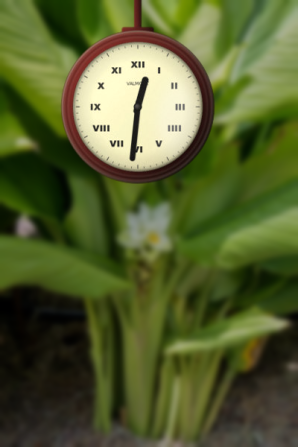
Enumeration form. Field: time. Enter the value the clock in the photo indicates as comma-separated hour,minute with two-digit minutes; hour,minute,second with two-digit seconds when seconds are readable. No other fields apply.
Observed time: 12,31
